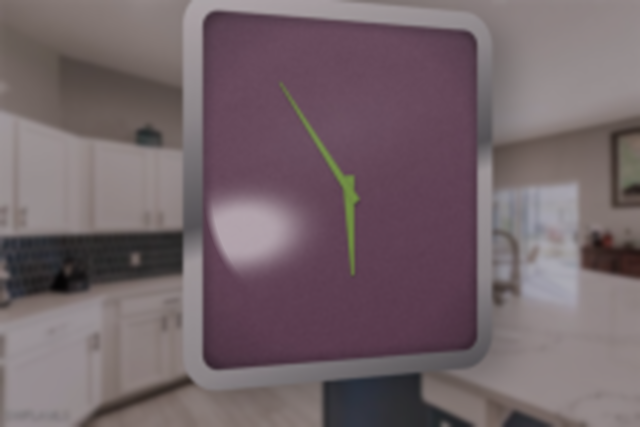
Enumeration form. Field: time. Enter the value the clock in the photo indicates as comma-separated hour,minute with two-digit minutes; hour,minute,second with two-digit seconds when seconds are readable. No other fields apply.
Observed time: 5,54
